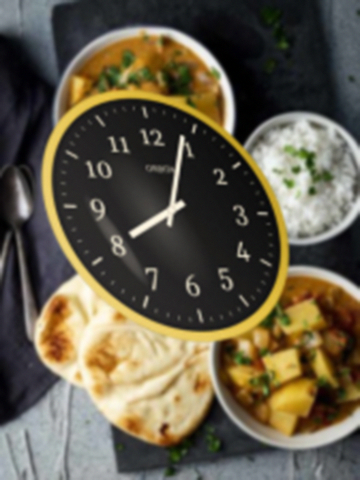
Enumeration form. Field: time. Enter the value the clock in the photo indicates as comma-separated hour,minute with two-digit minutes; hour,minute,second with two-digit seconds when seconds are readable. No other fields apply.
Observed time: 8,04
